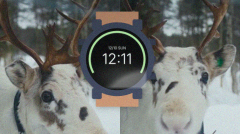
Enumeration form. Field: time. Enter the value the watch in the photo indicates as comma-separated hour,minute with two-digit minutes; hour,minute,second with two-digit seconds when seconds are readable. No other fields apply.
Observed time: 12,11
